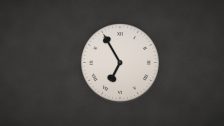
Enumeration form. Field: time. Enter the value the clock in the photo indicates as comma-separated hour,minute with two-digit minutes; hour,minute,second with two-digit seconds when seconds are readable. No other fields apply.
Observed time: 6,55
